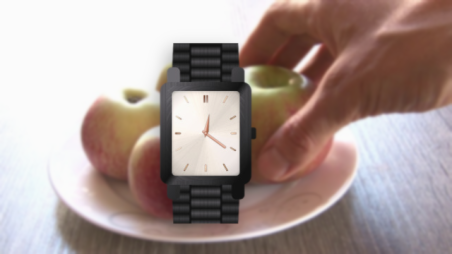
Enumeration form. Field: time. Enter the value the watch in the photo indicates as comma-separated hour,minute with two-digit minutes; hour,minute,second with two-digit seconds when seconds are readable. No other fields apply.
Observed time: 12,21
